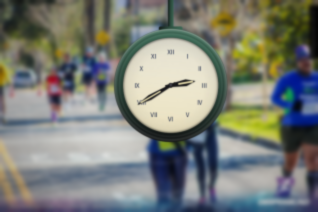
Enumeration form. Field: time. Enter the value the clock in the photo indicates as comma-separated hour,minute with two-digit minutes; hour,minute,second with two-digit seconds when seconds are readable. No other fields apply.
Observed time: 2,40
